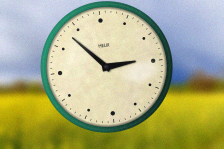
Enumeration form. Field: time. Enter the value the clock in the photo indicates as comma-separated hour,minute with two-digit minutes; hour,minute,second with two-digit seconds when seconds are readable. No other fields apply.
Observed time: 2,53
